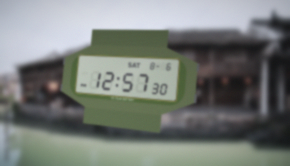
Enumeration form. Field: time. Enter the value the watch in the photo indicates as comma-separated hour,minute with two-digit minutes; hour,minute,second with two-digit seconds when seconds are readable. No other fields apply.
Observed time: 12,57
